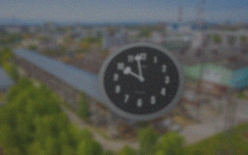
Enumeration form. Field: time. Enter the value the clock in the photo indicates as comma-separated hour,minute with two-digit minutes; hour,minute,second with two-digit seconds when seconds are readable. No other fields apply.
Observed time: 9,58
